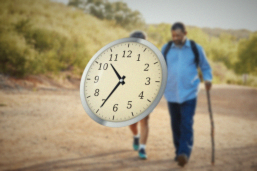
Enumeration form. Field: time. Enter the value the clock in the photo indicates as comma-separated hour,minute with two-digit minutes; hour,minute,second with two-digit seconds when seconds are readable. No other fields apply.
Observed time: 10,35
